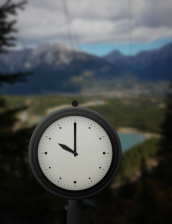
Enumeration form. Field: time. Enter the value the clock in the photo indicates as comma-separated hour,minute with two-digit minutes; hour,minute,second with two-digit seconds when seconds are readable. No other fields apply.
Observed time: 10,00
